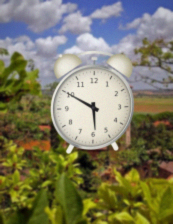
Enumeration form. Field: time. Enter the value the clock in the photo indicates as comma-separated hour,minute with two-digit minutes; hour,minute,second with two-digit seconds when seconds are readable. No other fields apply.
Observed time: 5,50
